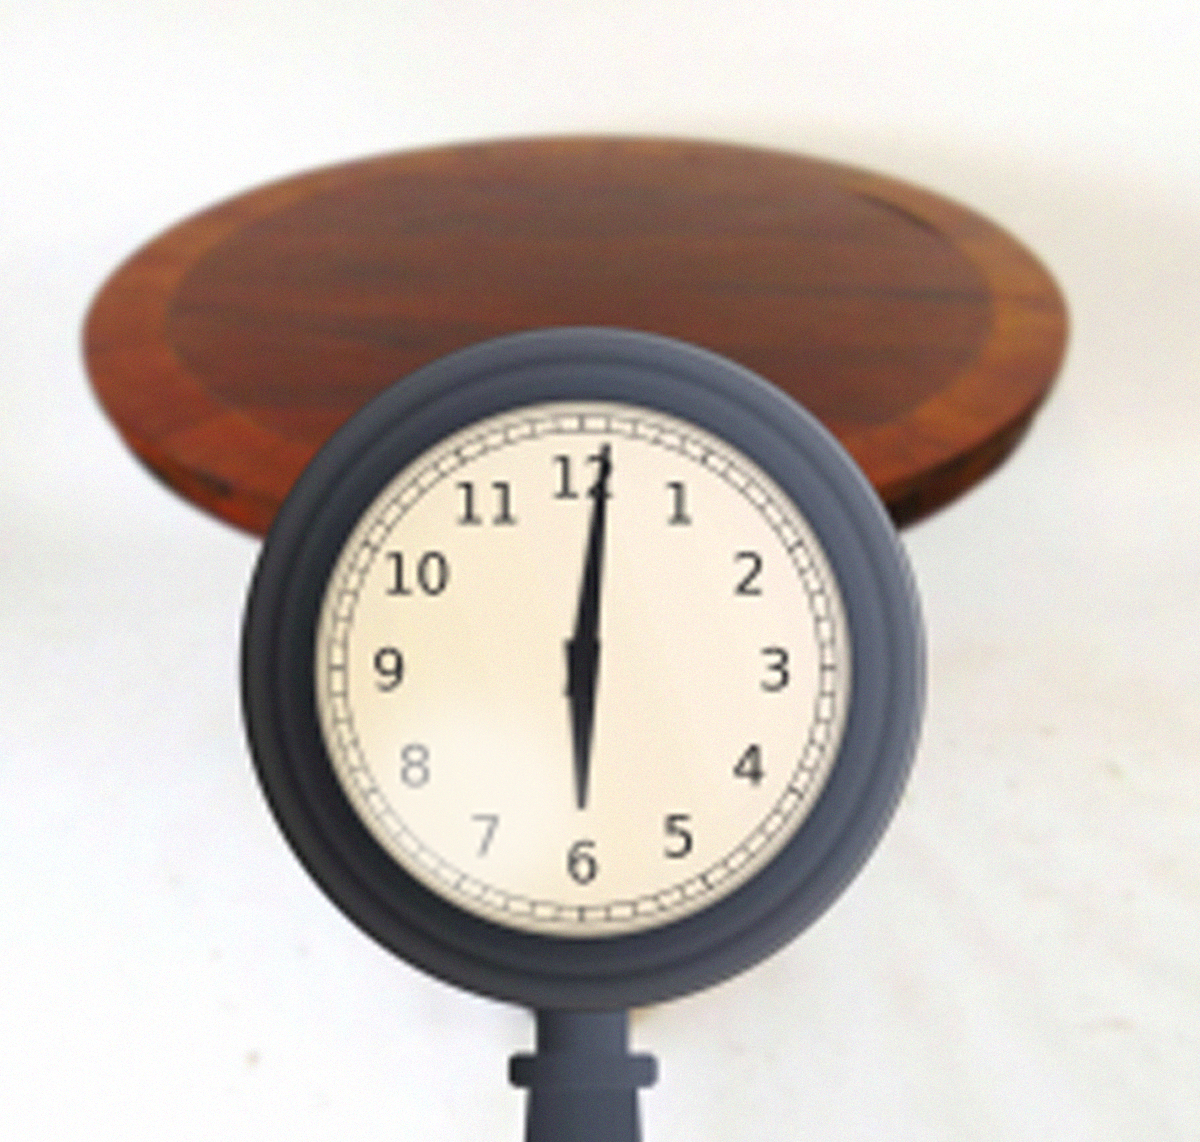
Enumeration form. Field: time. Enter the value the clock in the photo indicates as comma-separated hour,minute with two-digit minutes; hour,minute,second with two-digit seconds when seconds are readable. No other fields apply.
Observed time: 6,01
